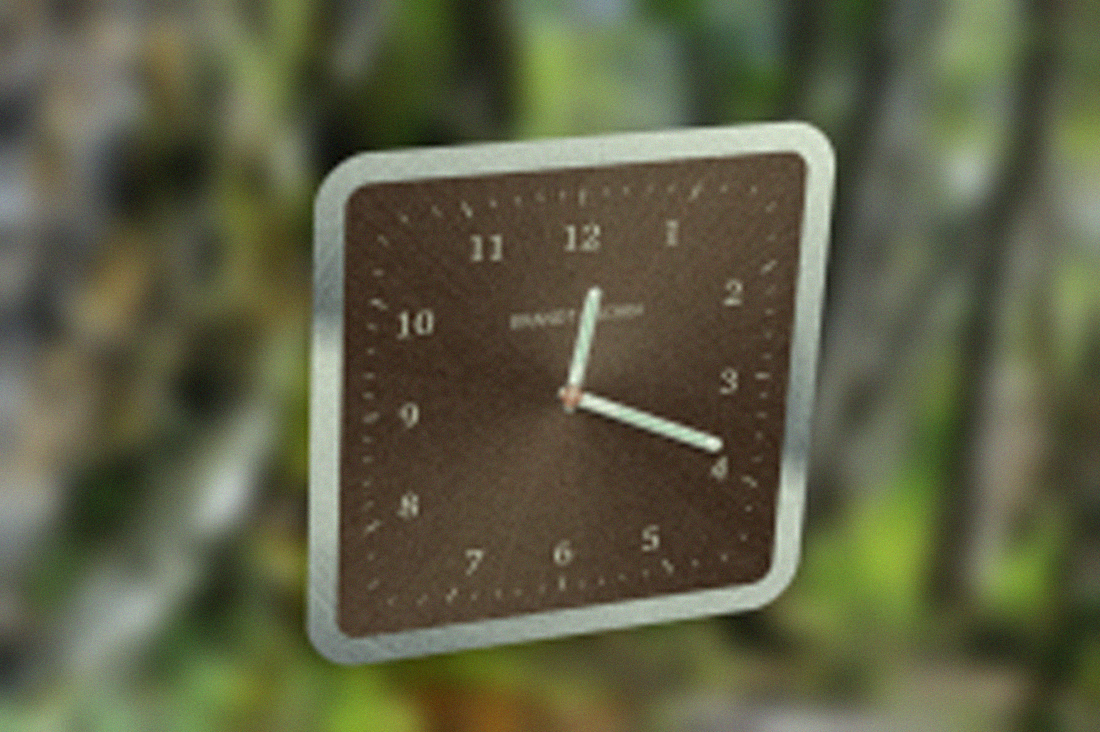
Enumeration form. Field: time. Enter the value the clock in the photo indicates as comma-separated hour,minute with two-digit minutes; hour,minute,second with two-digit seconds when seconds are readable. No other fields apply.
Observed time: 12,19
